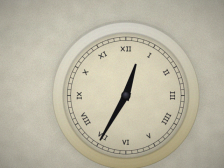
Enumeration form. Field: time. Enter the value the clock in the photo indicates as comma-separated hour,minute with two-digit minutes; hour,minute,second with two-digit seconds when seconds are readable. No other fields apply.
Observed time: 12,35
